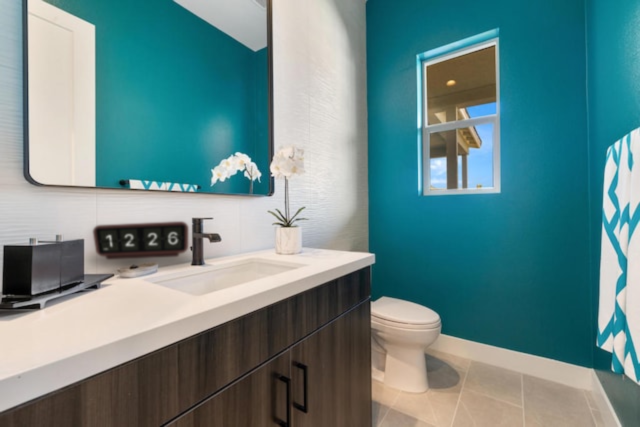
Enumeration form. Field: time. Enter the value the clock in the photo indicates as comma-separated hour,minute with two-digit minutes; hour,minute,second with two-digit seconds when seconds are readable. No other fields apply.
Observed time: 12,26
